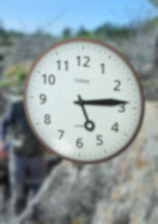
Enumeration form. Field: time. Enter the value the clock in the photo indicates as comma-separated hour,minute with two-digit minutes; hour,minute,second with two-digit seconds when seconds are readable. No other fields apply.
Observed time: 5,14
